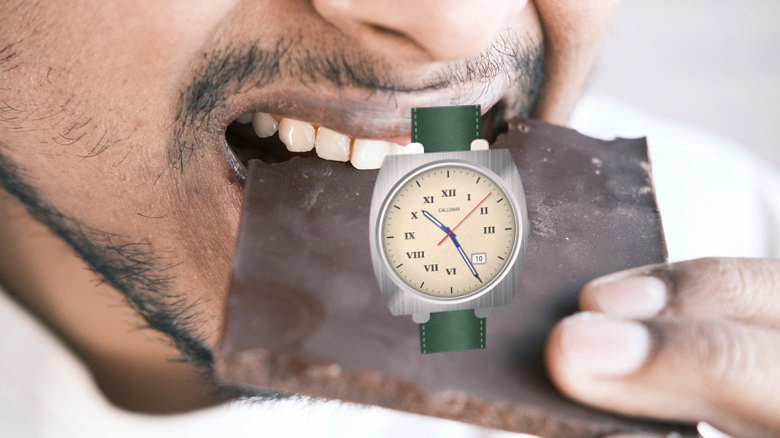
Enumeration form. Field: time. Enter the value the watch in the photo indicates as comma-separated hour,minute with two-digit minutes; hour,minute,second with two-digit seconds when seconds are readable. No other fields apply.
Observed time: 10,25,08
